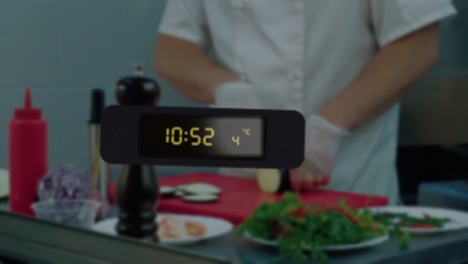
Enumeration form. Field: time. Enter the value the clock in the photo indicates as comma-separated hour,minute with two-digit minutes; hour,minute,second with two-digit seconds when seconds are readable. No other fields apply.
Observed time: 10,52
